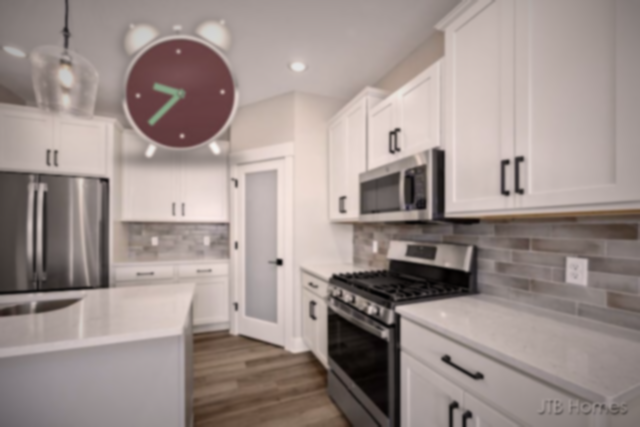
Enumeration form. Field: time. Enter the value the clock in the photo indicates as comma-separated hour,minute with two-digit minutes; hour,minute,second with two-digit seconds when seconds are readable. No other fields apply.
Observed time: 9,38
